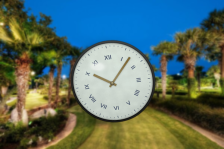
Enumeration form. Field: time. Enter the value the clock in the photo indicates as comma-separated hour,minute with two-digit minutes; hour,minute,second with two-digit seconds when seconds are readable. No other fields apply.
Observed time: 10,07
